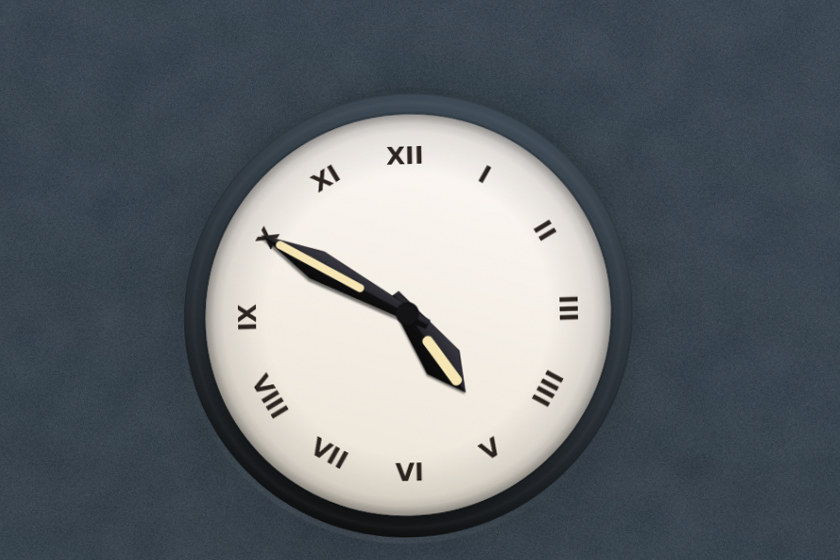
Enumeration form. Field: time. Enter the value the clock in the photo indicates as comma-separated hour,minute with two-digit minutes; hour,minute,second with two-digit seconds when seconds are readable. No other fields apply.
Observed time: 4,50
